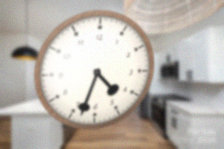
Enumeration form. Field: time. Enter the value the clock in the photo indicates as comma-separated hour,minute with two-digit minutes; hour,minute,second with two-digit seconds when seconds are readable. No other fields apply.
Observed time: 4,33
